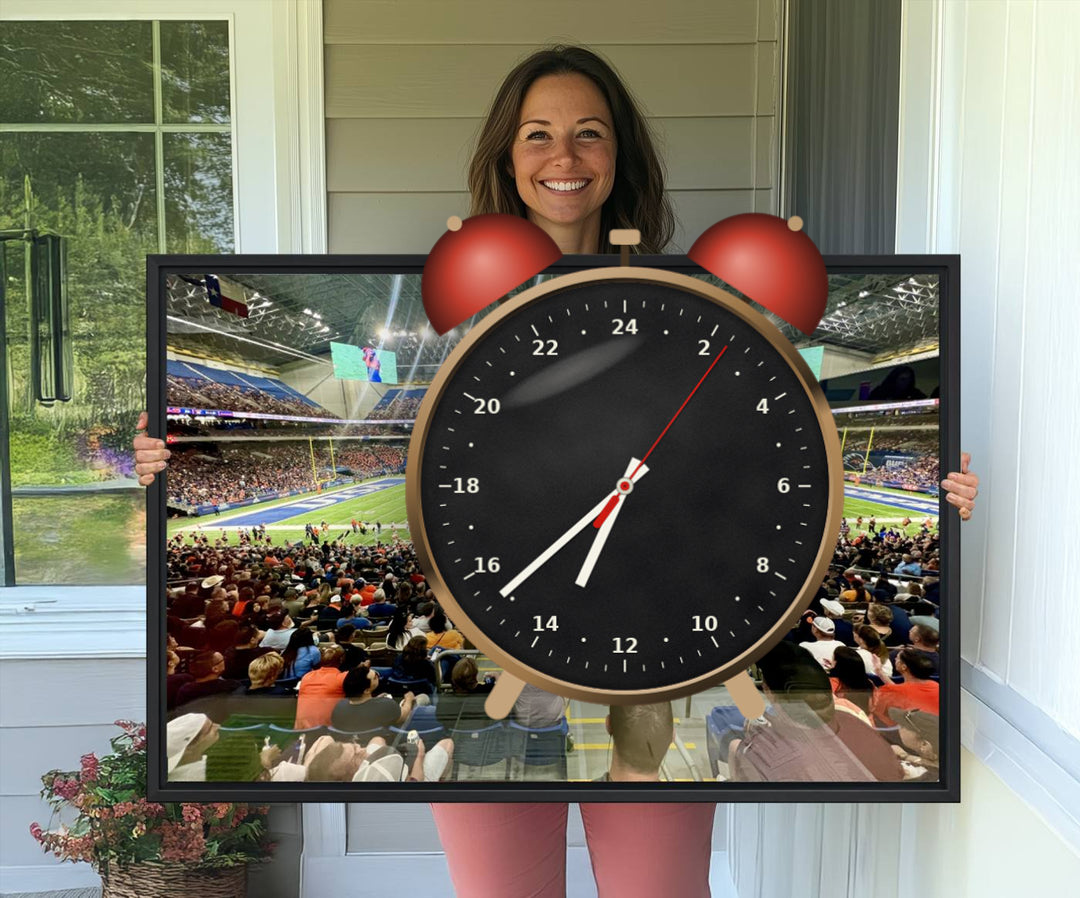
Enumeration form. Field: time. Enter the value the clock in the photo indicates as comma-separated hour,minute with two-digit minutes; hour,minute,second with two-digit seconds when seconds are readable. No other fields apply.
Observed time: 13,38,06
